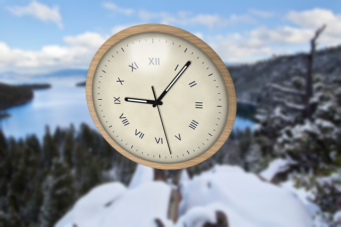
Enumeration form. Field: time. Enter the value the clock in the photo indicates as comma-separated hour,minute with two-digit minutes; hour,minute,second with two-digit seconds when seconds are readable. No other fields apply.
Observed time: 9,06,28
